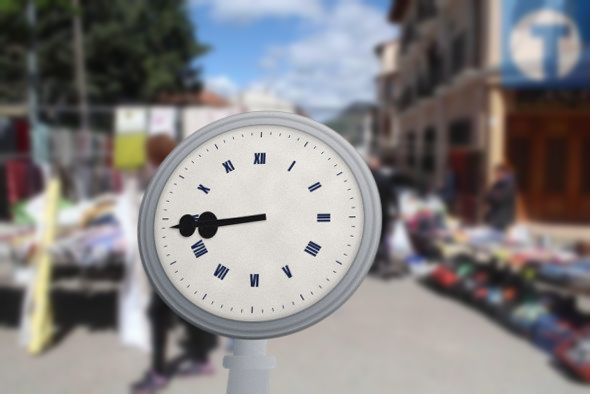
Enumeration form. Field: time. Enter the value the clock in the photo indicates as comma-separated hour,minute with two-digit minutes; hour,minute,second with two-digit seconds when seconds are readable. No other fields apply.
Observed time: 8,44
